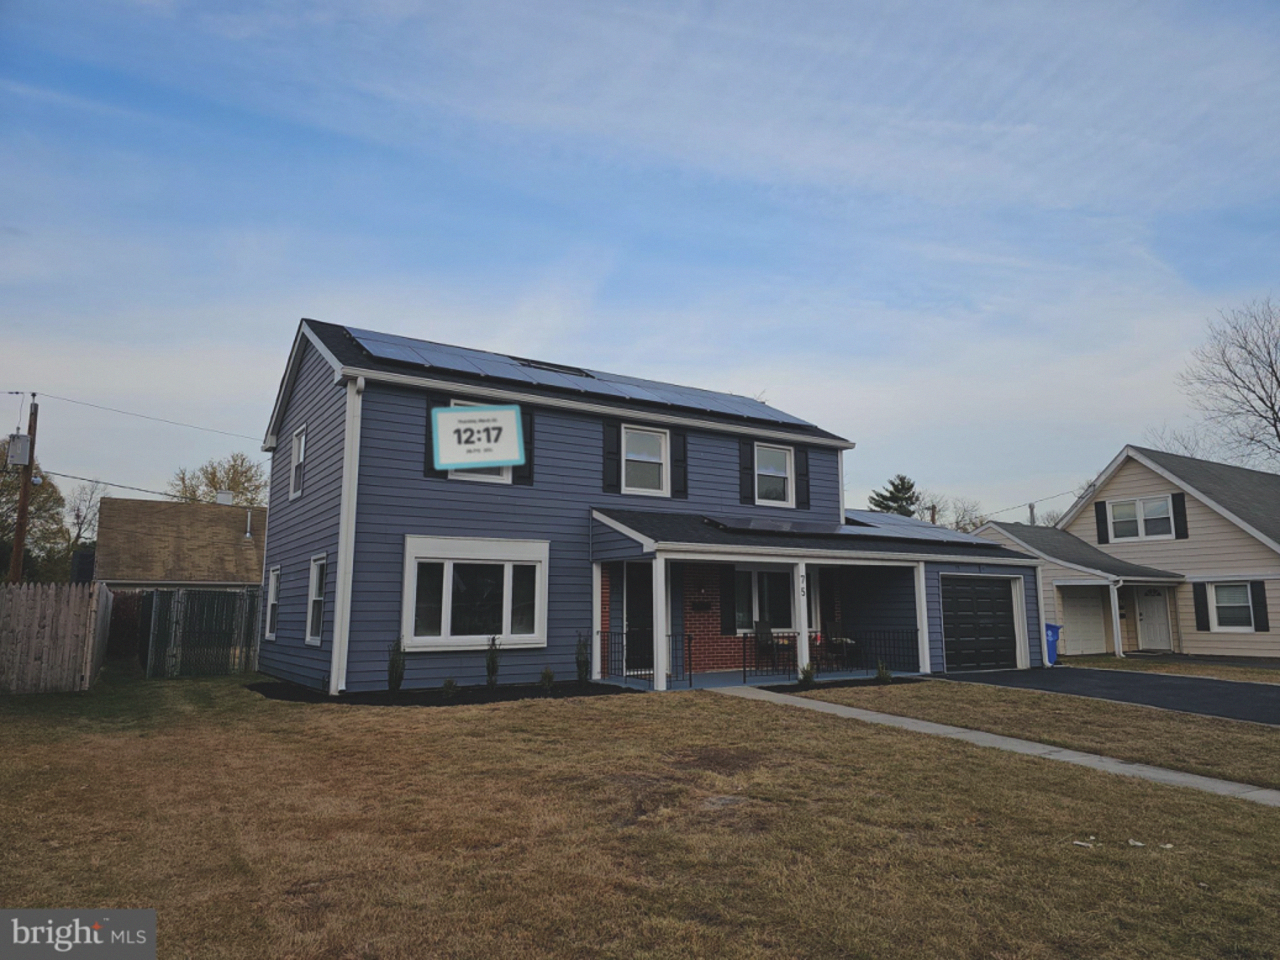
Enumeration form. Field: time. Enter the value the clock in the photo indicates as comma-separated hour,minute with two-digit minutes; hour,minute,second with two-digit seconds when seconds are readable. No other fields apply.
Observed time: 12,17
